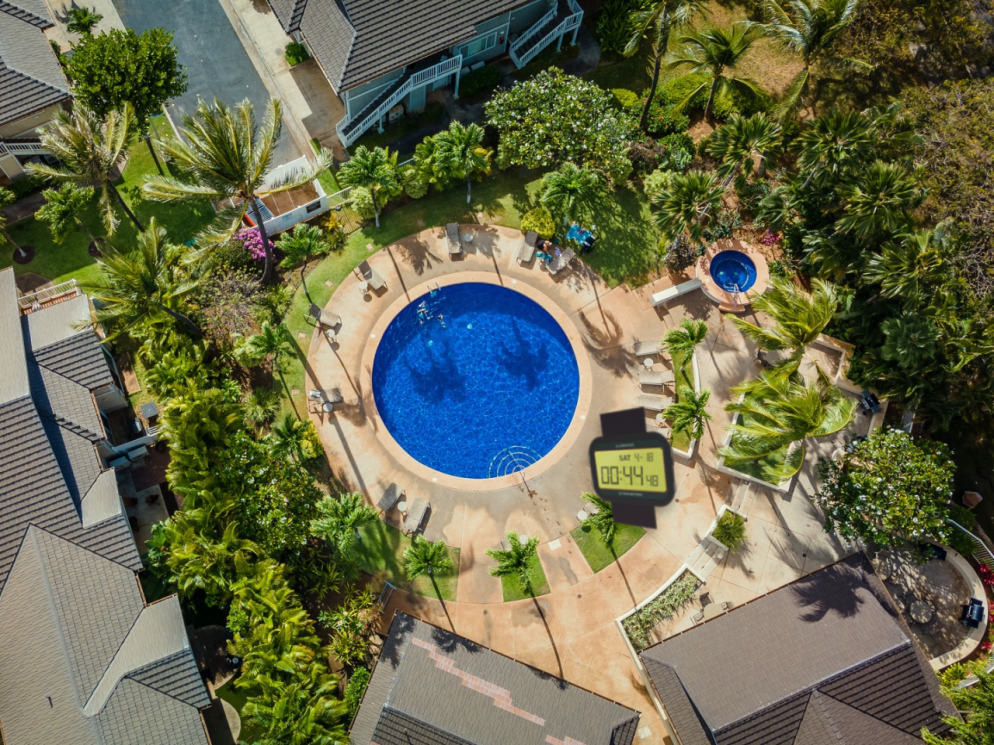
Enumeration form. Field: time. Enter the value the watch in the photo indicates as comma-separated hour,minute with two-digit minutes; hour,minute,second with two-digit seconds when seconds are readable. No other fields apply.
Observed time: 0,44
